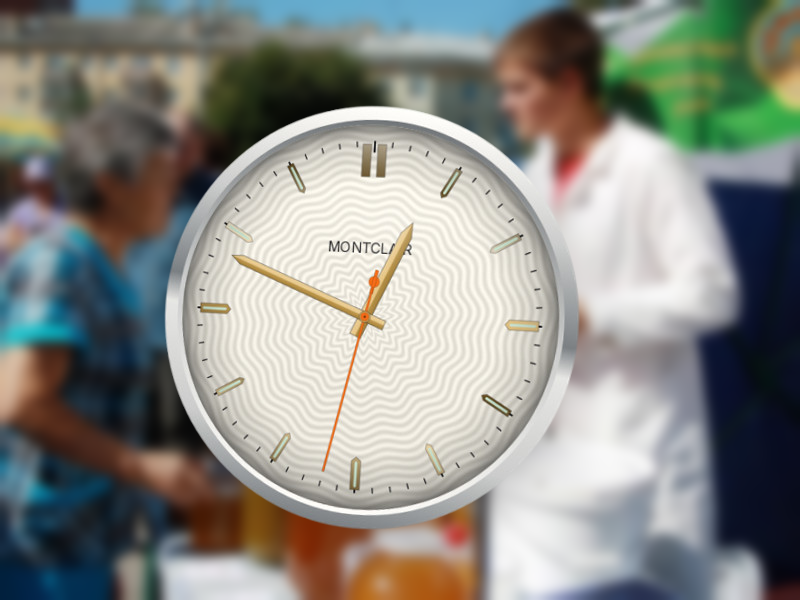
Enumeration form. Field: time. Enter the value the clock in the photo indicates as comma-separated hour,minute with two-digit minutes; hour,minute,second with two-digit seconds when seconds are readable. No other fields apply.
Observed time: 12,48,32
